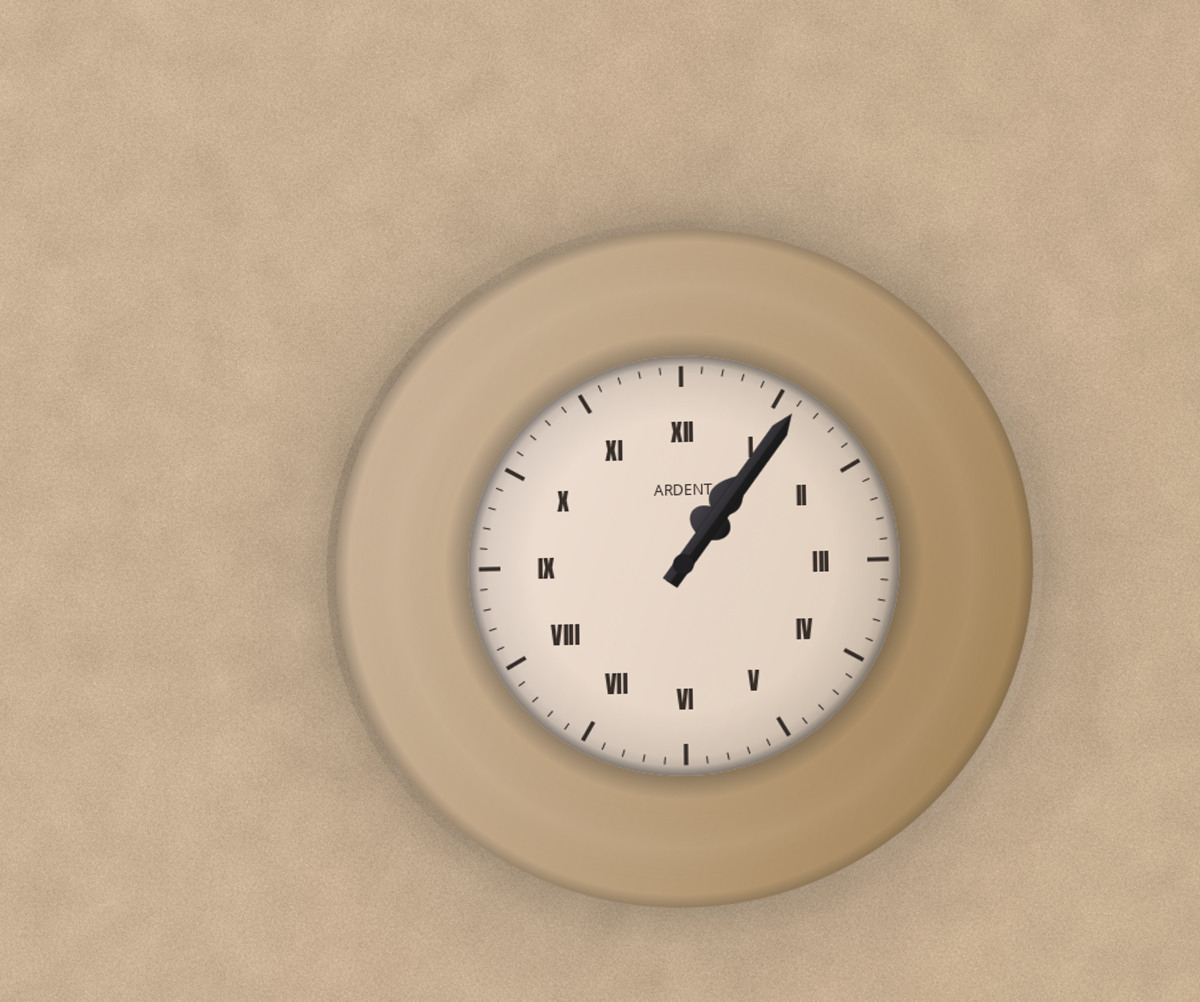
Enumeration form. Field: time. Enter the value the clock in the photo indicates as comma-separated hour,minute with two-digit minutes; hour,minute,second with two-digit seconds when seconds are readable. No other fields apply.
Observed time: 1,06
